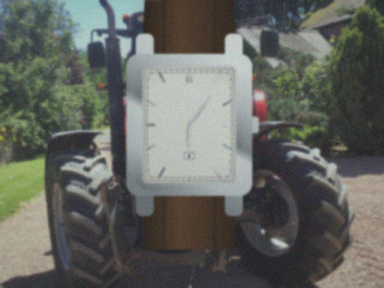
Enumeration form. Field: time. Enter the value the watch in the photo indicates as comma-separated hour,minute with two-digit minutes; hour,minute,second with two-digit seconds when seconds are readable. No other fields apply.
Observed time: 6,06
